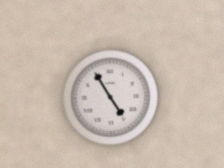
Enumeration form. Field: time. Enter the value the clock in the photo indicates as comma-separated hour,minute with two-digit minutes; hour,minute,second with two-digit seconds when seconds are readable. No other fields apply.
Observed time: 4,55
